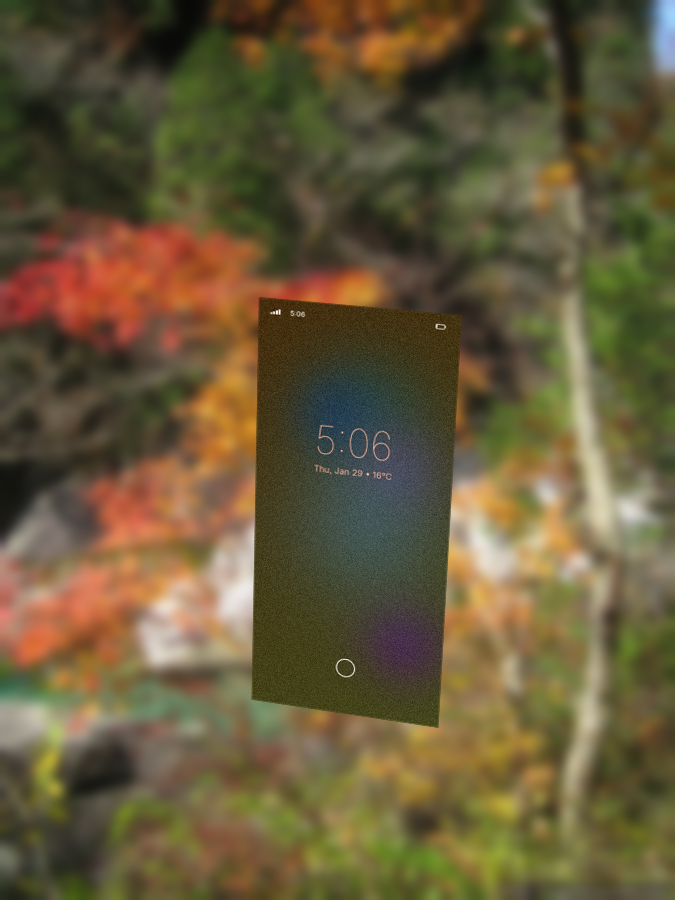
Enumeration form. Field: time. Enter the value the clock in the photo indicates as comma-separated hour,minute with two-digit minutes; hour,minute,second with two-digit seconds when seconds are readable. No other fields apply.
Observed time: 5,06
